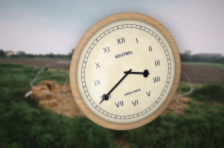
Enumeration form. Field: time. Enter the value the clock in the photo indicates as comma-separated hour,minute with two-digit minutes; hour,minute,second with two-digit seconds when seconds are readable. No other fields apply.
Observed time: 3,40
